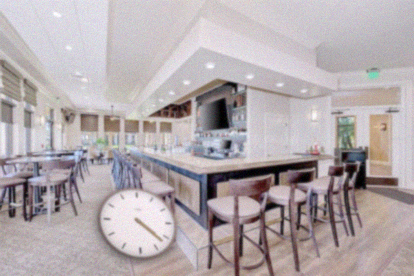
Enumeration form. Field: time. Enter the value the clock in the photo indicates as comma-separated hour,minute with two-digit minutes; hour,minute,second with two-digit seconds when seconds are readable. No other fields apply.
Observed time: 4,22
